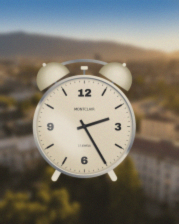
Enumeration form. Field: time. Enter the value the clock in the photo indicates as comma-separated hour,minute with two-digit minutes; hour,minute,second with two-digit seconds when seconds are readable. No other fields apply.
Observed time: 2,25
